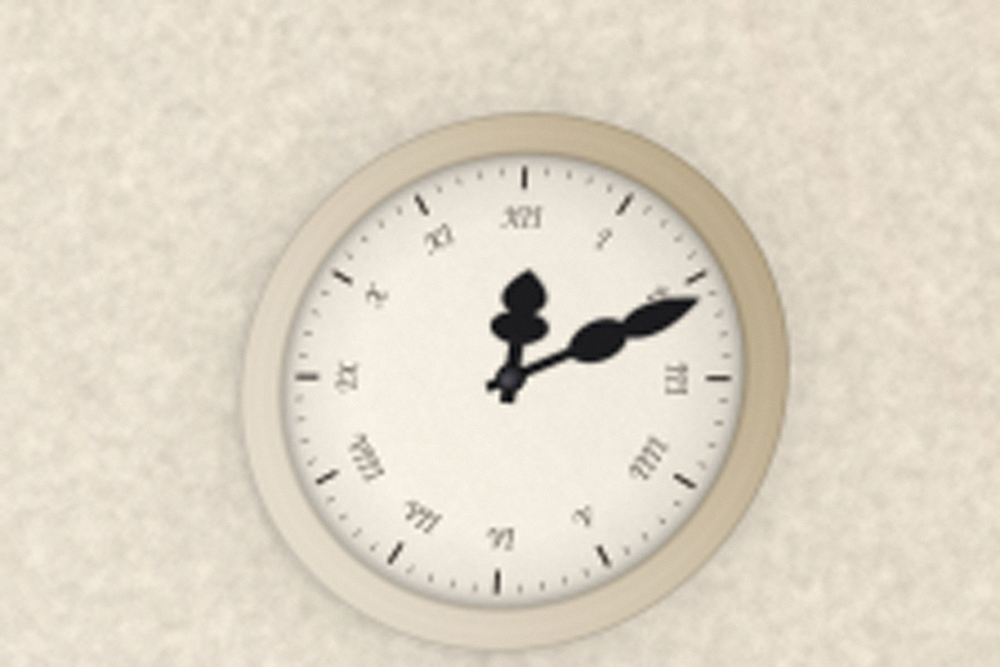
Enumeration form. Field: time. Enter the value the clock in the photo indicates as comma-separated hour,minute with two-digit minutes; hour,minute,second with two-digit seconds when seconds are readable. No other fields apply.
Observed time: 12,11
